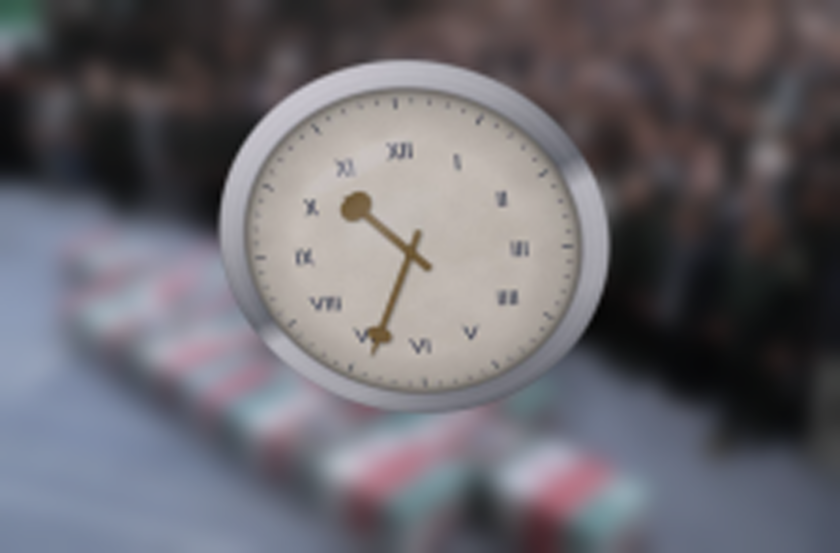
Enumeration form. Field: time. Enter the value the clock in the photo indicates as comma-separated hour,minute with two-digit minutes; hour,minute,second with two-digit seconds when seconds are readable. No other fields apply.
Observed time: 10,34
